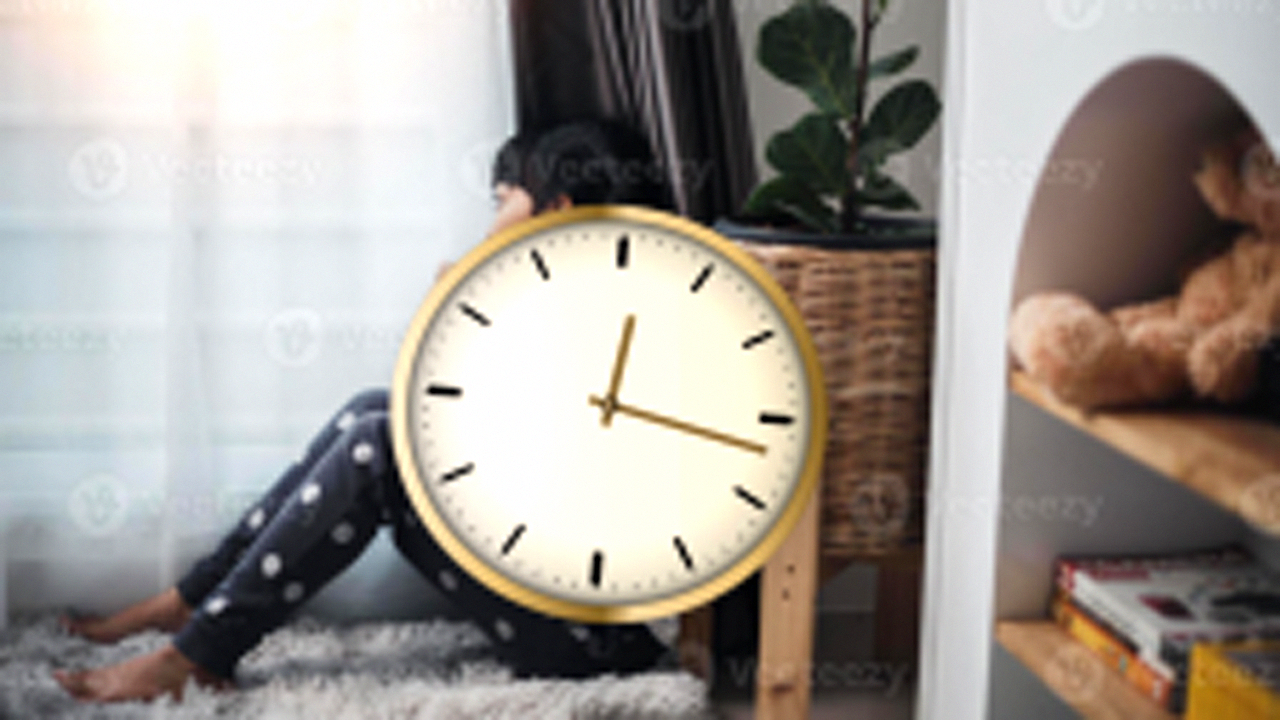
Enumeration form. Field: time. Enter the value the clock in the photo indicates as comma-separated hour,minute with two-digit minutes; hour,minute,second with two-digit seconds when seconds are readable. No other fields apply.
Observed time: 12,17
